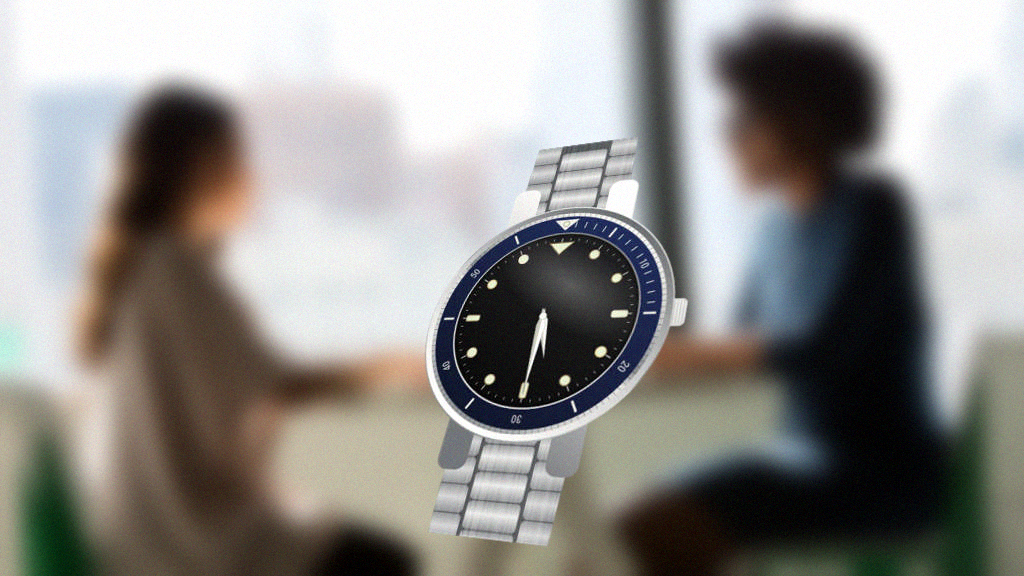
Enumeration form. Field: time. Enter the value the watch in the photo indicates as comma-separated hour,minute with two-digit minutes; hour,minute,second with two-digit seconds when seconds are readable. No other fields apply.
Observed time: 5,30
